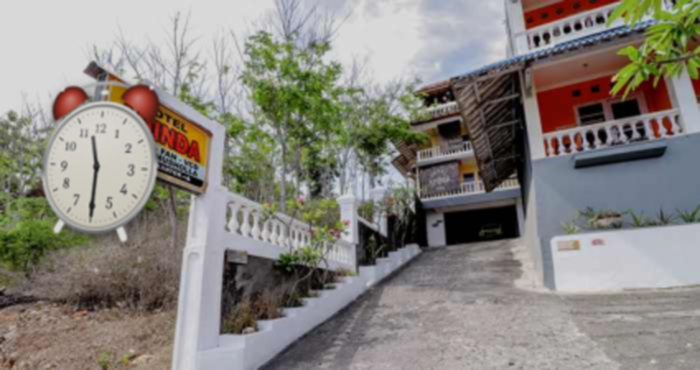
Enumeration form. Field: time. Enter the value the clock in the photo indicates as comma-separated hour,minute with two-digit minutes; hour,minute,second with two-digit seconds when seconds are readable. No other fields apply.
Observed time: 11,30
